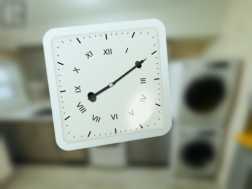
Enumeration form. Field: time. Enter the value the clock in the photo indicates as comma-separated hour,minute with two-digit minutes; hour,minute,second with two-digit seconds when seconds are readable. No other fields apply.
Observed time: 8,10
